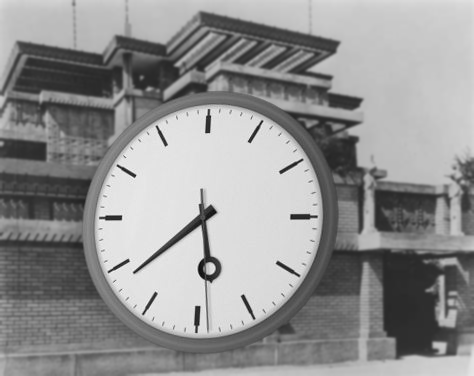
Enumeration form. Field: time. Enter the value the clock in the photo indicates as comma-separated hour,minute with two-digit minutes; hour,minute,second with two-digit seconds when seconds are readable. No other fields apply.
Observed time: 5,38,29
